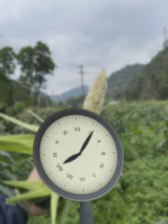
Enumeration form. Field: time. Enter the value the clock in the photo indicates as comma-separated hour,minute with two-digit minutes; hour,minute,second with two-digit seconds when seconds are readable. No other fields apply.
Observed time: 8,06
